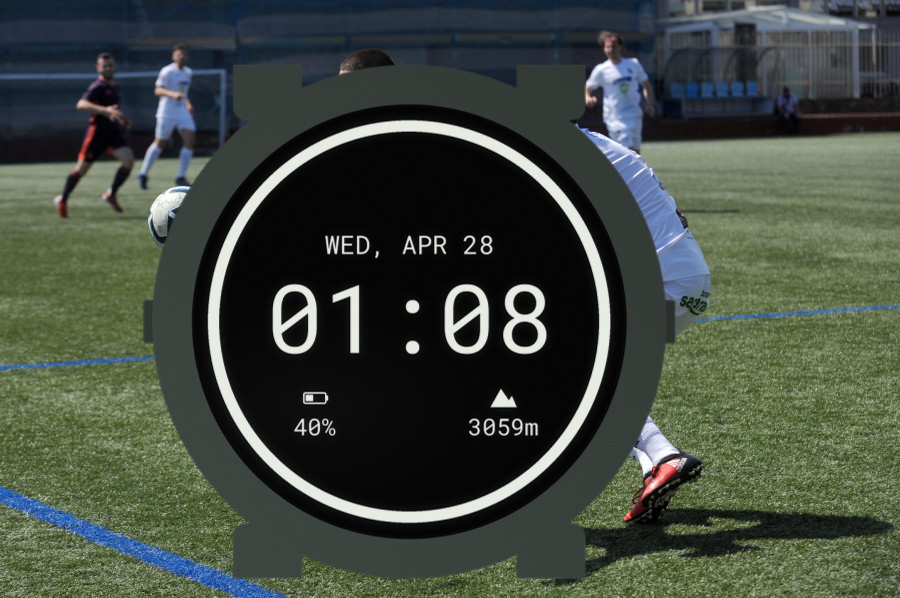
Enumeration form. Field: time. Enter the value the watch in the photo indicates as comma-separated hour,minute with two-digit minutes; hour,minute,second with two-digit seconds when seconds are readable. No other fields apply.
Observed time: 1,08
